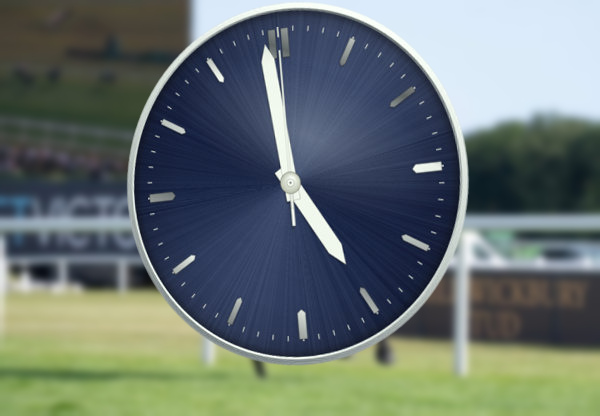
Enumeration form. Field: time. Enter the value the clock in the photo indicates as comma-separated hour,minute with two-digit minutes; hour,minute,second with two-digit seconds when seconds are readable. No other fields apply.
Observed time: 4,59,00
